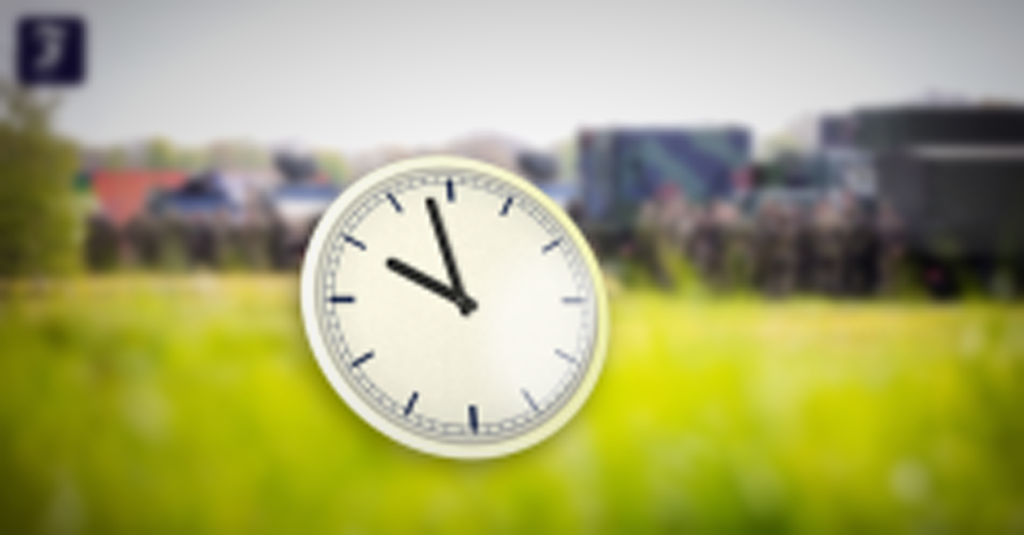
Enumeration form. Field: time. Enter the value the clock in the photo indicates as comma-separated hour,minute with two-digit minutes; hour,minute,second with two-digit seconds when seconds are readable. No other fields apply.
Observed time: 9,58
